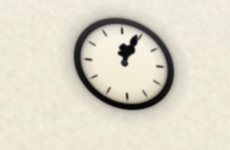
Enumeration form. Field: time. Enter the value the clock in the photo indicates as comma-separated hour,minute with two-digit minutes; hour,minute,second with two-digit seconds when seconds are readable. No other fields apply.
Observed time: 12,04
